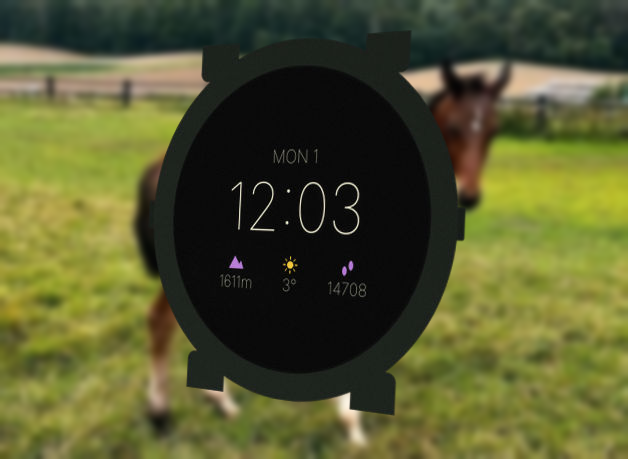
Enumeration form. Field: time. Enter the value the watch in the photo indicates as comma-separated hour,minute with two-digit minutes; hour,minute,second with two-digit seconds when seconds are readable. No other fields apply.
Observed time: 12,03
